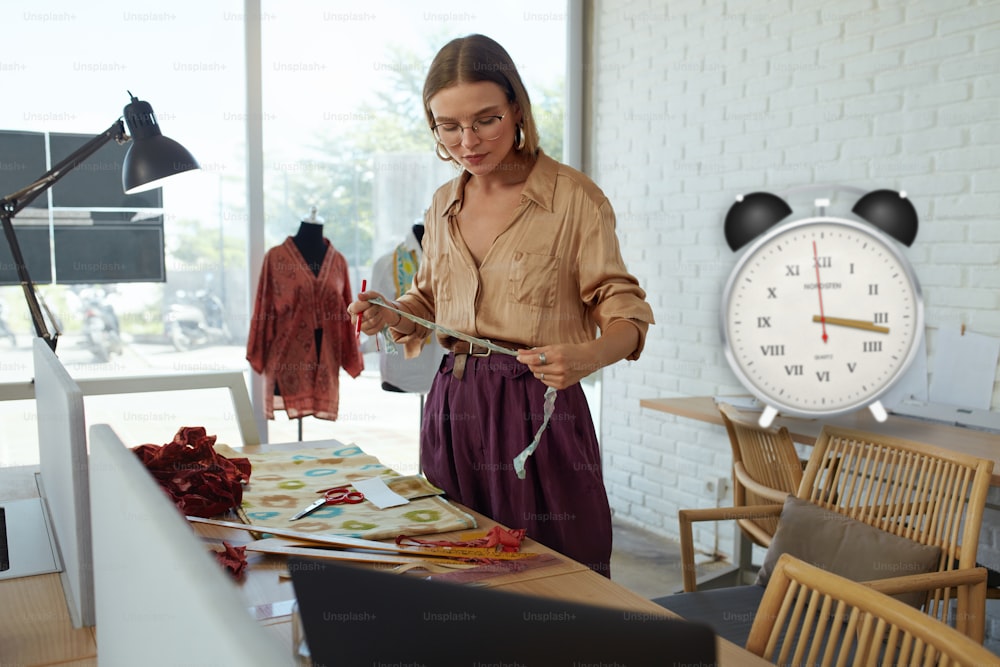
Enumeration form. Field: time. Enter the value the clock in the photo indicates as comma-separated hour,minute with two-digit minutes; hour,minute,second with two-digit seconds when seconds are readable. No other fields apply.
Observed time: 3,16,59
